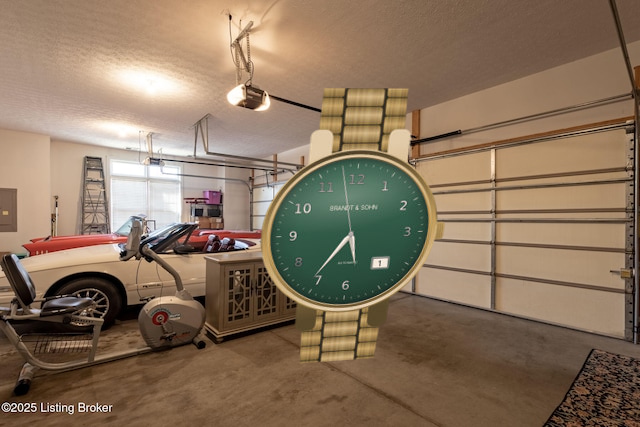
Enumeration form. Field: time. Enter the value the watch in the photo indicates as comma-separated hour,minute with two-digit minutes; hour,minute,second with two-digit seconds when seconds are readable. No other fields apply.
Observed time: 5,35,58
